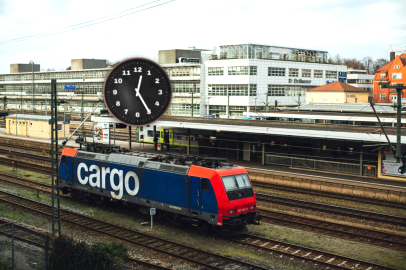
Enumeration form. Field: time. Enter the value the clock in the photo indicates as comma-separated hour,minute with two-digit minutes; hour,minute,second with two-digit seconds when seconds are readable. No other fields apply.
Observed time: 12,25
